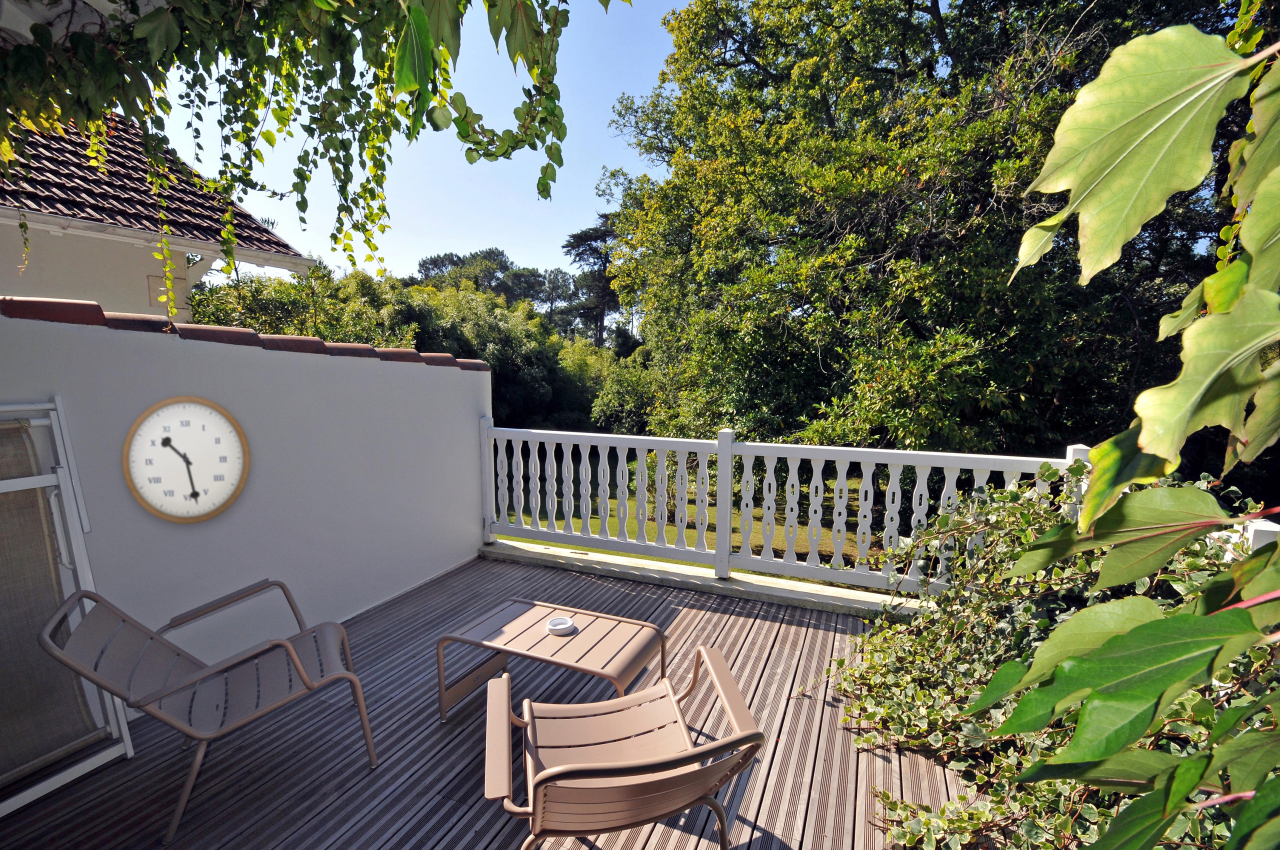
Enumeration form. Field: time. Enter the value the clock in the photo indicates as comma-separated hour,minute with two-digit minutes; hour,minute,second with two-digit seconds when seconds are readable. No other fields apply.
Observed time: 10,28
